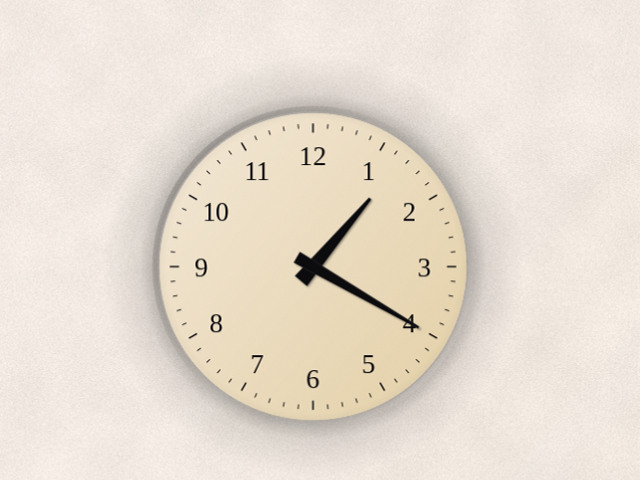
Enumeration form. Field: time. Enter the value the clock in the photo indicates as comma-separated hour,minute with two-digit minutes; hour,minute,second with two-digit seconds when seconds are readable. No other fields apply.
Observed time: 1,20
